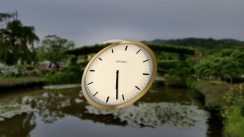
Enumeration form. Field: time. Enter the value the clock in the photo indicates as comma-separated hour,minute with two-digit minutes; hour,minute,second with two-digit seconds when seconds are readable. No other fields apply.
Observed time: 5,27
